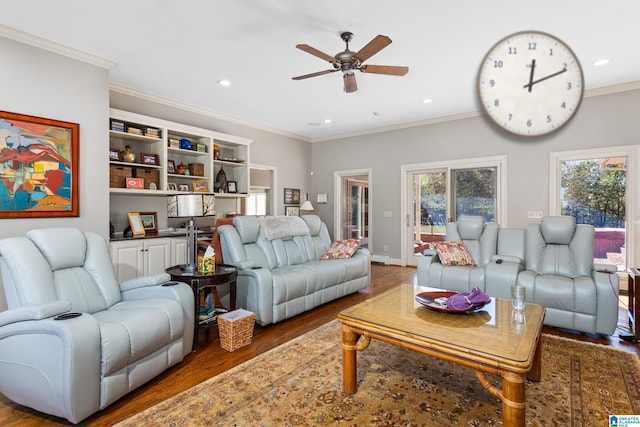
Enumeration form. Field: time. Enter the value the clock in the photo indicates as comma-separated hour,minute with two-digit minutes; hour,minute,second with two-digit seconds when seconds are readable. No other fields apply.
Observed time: 12,11
